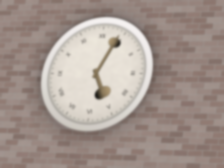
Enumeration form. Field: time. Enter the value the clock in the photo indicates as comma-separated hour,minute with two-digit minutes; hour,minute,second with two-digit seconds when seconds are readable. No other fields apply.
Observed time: 5,04
